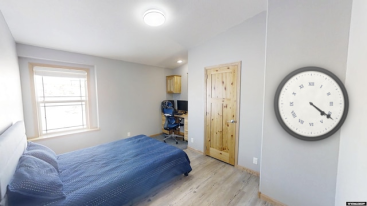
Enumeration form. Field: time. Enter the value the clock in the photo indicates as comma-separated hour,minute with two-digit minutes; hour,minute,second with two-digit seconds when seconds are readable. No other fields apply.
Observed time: 4,21
